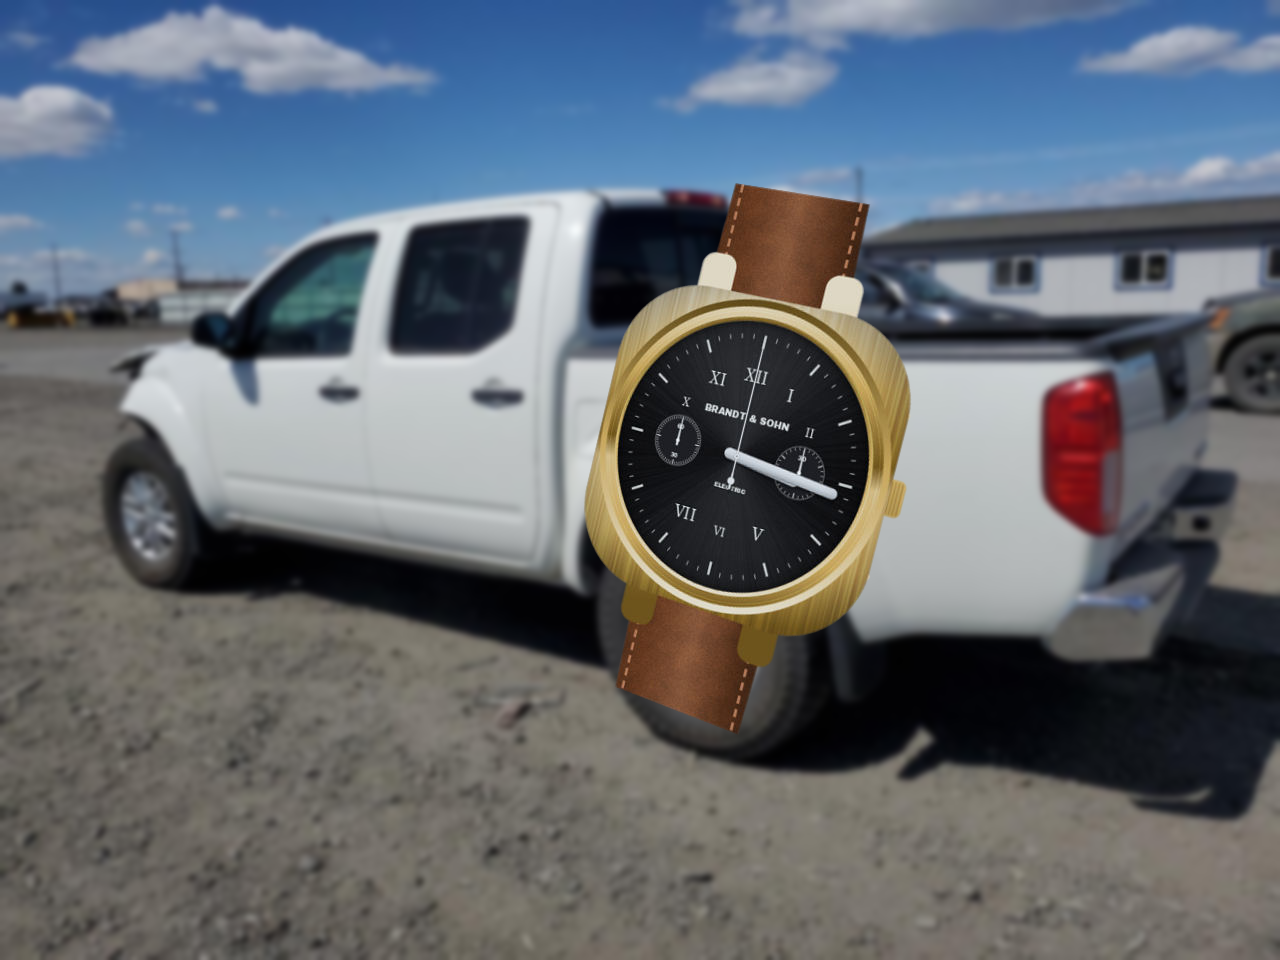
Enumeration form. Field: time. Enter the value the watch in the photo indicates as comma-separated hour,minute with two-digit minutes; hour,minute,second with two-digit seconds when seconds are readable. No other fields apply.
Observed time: 3,16
